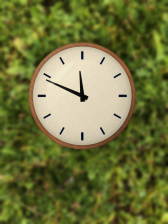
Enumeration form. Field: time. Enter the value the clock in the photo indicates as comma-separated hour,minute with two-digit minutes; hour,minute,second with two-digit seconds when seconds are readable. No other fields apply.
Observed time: 11,49
